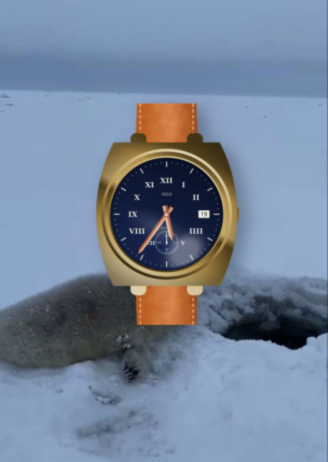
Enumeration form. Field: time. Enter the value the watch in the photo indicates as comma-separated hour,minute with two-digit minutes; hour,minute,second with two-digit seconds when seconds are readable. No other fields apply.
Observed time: 5,36
